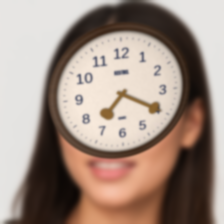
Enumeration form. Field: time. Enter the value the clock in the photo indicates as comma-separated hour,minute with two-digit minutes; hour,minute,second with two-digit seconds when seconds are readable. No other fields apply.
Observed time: 7,20
